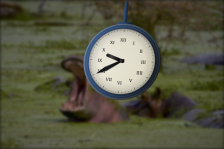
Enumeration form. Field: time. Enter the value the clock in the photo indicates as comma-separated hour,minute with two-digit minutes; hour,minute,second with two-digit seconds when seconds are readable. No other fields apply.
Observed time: 9,40
